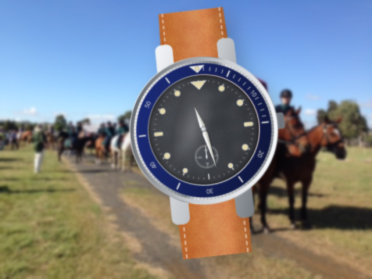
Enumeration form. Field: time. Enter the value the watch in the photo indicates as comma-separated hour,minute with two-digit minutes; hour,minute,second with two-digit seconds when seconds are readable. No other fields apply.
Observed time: 11,28
